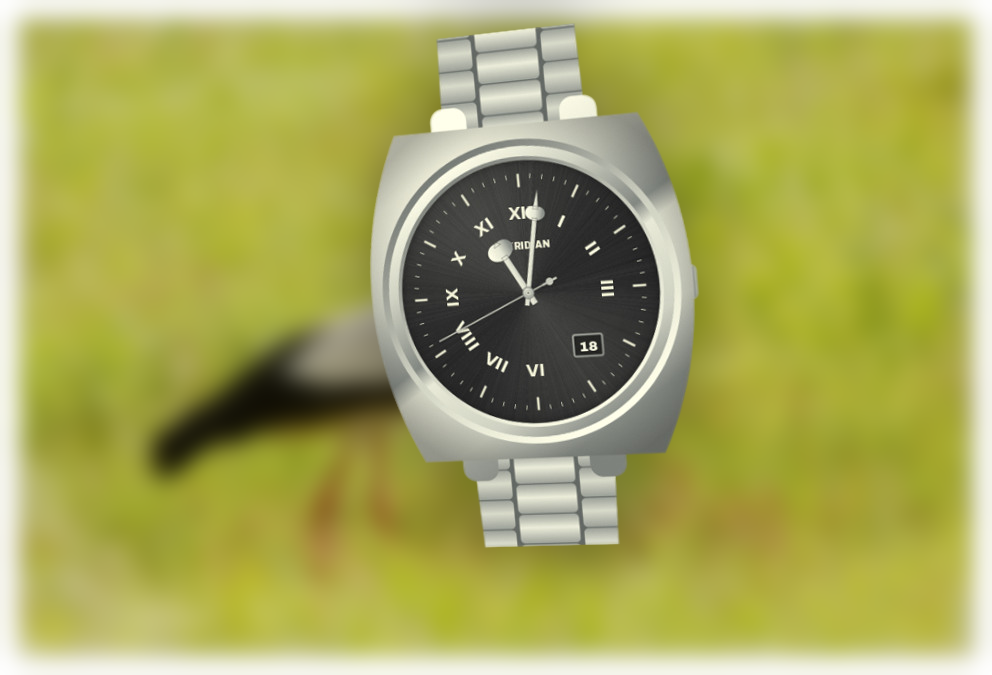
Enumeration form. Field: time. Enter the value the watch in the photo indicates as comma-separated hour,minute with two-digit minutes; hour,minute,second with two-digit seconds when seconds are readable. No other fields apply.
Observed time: 11,01,41
